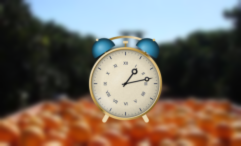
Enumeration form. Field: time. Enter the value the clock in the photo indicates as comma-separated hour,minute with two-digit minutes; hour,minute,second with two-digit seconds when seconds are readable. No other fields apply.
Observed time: 1,13
